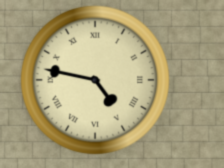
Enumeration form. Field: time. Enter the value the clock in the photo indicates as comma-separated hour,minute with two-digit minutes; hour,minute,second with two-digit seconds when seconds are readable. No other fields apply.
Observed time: 4,47
